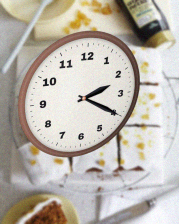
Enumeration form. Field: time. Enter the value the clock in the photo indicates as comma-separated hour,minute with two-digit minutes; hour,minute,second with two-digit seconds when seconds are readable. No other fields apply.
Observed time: 2,20
